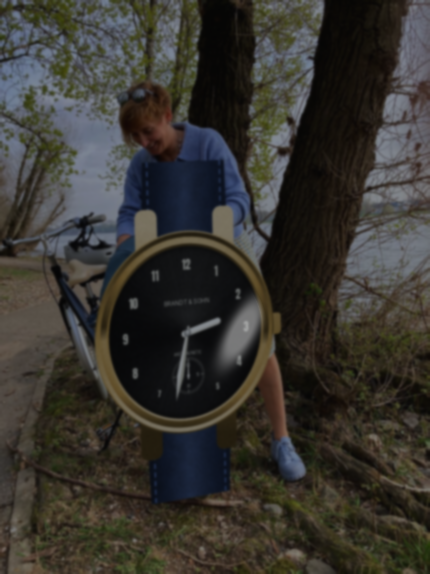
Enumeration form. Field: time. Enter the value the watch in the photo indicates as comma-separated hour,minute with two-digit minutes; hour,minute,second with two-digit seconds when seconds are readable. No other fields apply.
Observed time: 2,32
